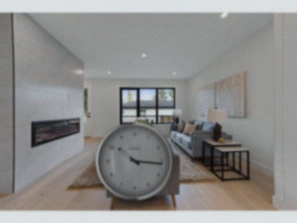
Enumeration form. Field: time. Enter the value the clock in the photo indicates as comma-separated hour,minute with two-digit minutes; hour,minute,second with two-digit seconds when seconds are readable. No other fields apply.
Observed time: 10,16
